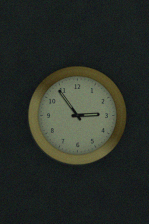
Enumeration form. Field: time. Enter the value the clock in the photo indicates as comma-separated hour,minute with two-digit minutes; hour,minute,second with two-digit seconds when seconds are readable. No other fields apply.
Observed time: 2,54
